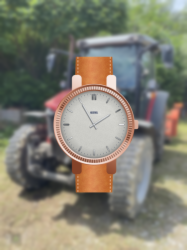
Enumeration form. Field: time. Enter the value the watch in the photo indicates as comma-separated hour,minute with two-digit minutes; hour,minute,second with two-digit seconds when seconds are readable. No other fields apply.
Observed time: 1,55
